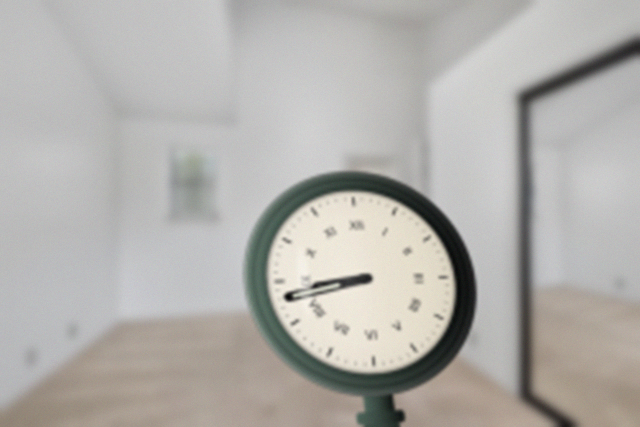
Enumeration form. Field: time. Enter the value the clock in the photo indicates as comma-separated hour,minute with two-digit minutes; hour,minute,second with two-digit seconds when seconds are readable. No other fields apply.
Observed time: 8,43
